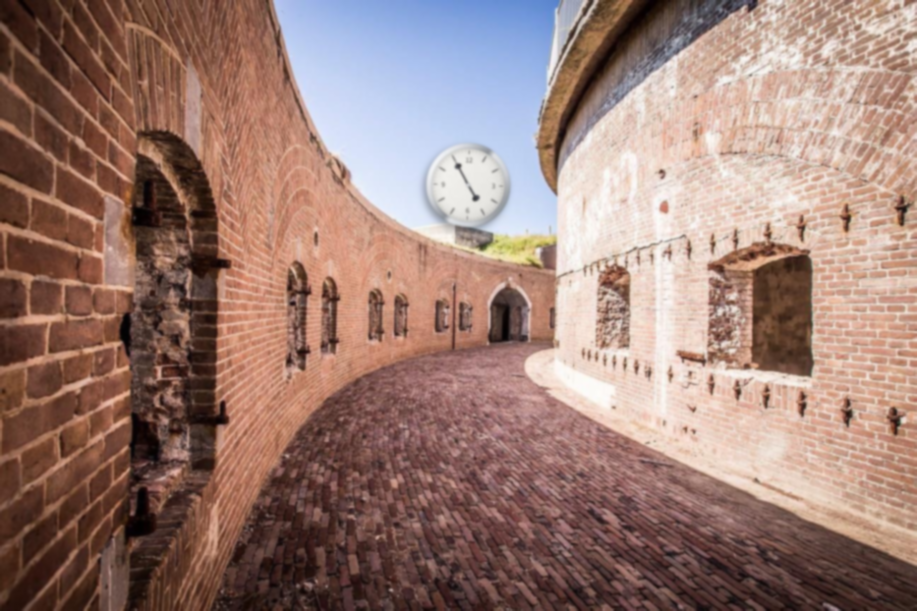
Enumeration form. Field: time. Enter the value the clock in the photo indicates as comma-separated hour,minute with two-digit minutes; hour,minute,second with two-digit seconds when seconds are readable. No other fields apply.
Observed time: 4,55
